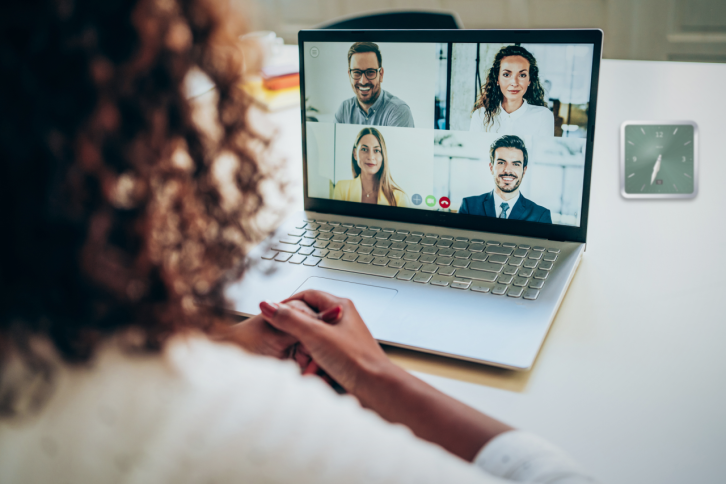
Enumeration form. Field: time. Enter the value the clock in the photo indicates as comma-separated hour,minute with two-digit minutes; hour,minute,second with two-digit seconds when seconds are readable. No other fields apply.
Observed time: 6,33
